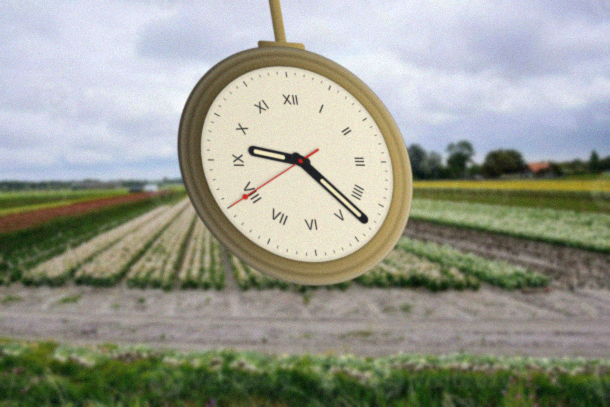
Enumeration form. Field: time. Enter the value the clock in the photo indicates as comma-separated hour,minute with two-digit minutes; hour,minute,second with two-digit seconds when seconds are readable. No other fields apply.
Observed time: 9,22,40
